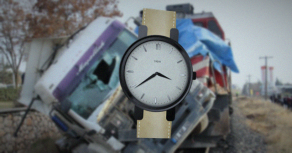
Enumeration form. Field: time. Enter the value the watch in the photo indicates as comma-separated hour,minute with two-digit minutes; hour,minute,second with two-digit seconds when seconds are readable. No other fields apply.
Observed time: 3,39
